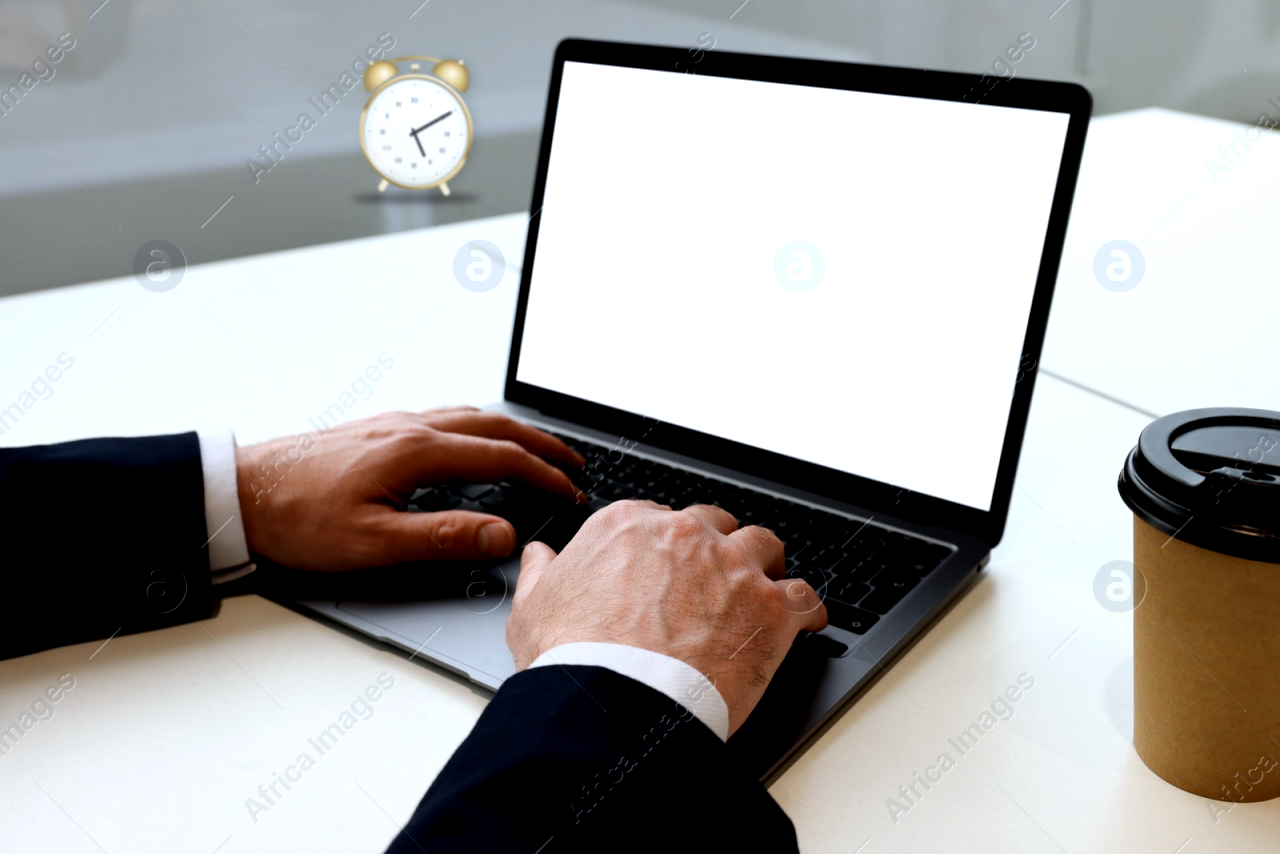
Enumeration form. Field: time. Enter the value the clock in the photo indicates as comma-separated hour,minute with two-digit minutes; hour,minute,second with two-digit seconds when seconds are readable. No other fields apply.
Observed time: 5,10
